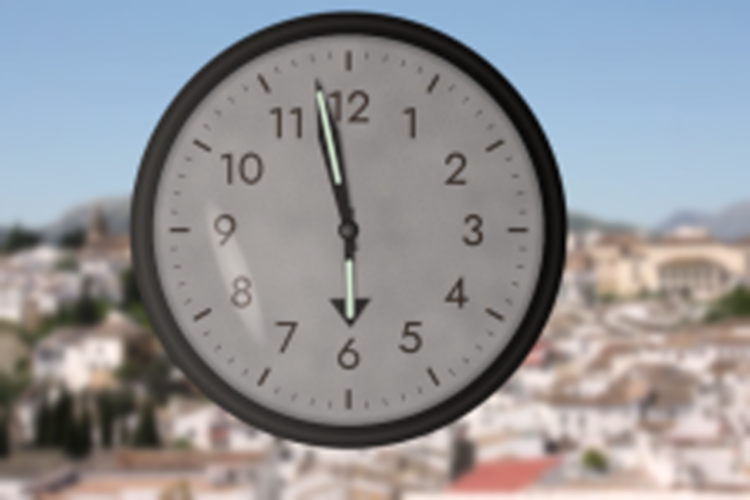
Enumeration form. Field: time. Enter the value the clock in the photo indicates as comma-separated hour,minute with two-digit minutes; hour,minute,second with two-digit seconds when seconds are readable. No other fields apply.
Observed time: 5,58
